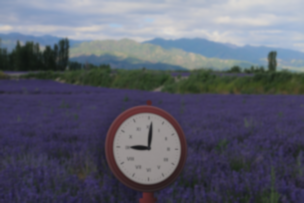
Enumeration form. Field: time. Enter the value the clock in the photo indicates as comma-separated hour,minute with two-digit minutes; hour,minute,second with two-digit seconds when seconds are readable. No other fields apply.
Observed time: 9,01
